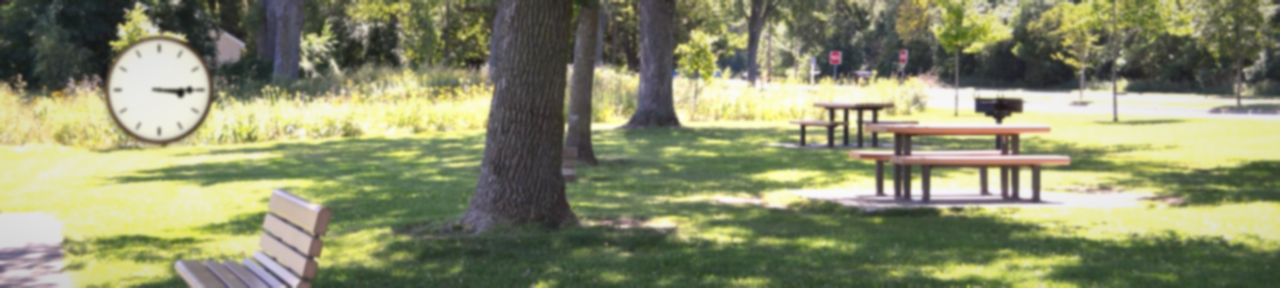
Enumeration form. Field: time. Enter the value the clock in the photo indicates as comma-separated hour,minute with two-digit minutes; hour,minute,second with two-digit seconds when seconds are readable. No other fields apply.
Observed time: 3,15
